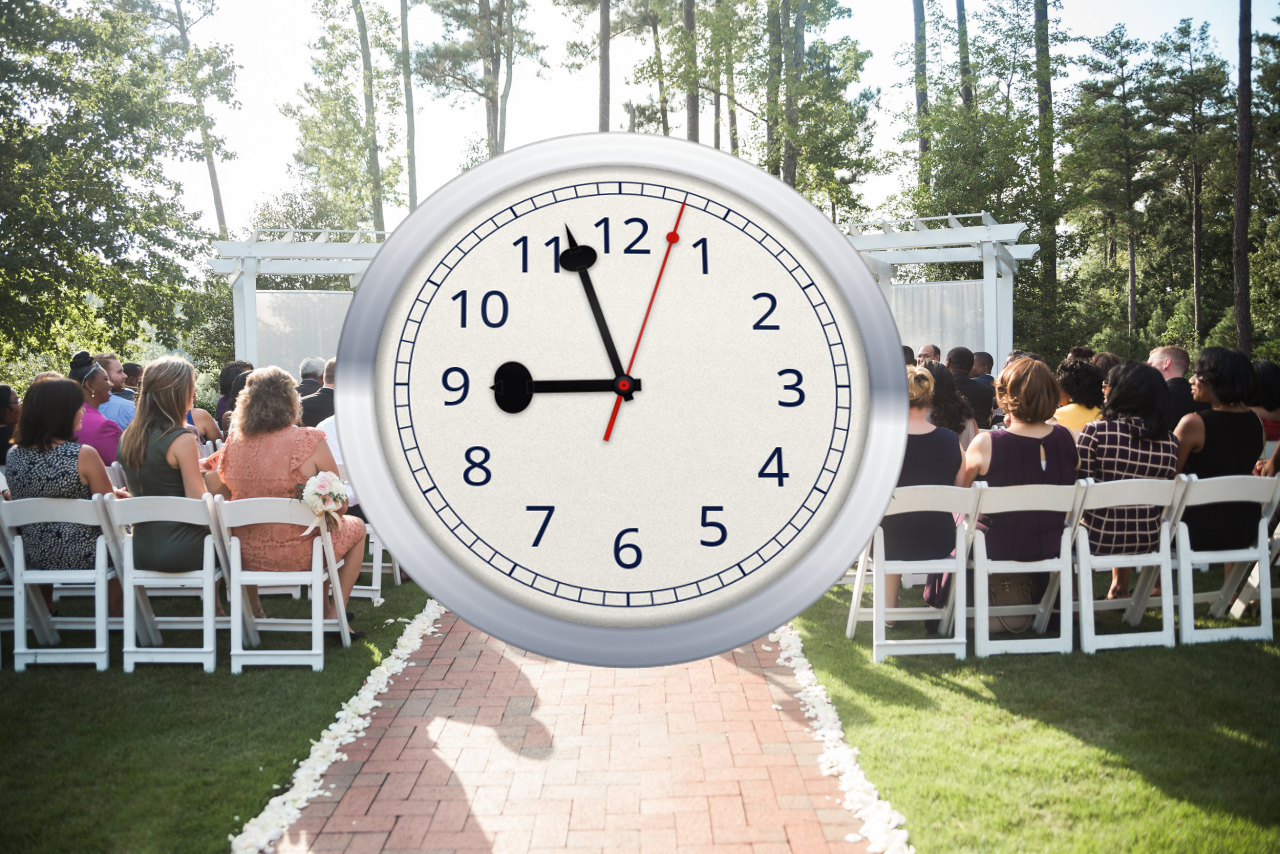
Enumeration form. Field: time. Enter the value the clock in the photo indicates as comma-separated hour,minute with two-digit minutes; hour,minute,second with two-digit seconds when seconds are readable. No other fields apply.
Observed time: 8,57,03
